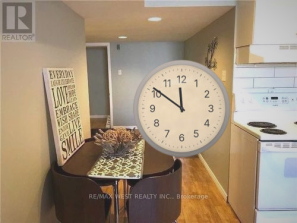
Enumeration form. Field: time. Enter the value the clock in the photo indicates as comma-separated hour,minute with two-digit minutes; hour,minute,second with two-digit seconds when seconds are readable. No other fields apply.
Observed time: 11,51
